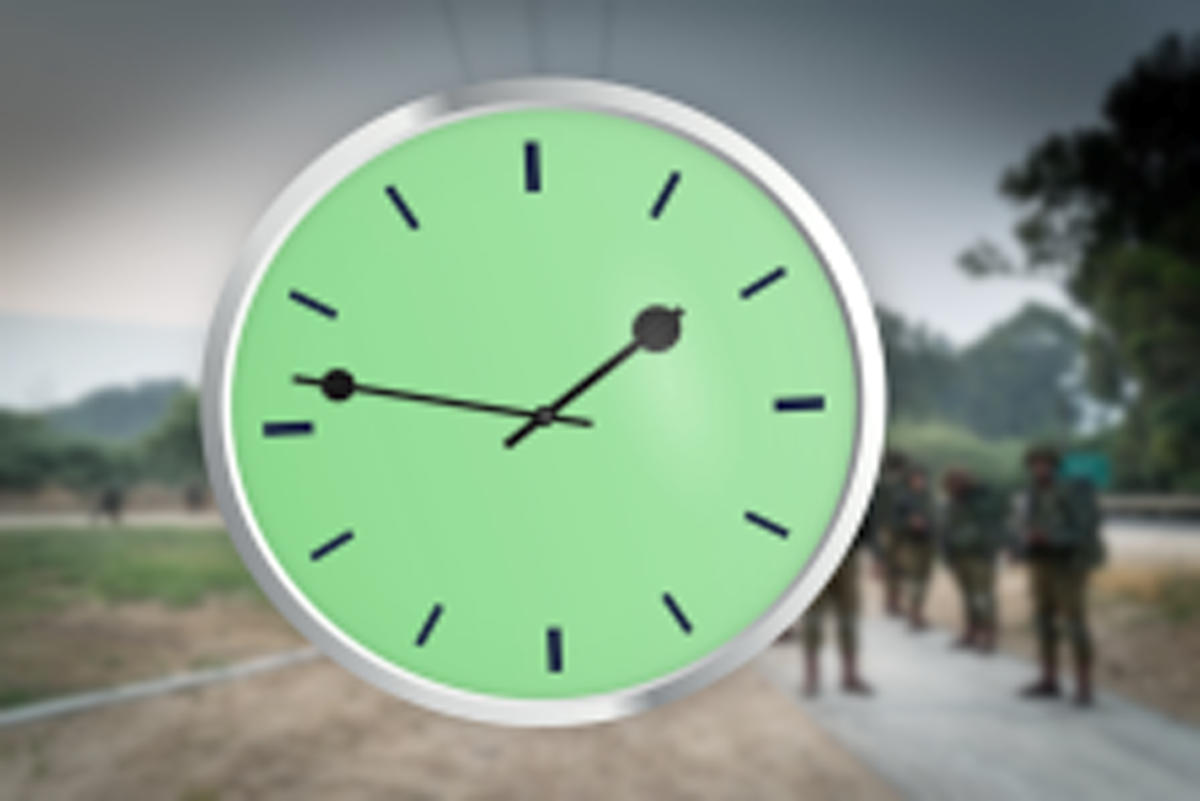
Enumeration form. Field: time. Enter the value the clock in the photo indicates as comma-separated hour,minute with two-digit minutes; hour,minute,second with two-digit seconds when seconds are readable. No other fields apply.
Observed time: 1,47
